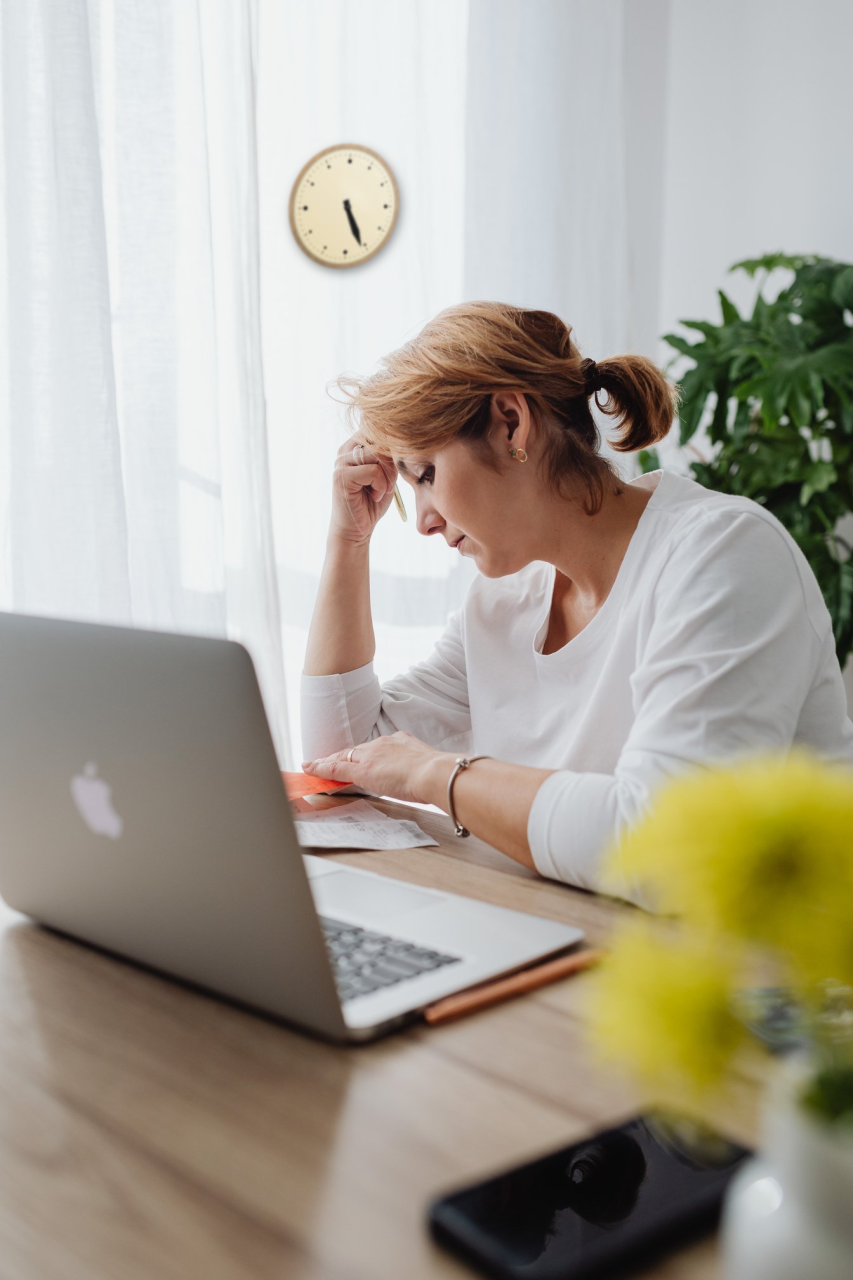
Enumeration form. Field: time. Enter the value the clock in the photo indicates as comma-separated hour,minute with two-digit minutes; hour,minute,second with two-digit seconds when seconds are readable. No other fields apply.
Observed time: 5,26
